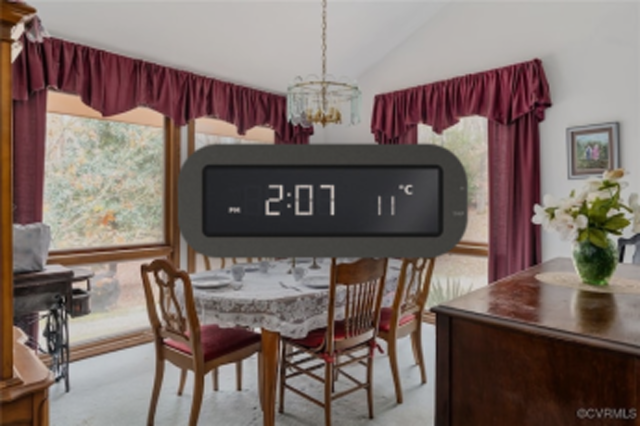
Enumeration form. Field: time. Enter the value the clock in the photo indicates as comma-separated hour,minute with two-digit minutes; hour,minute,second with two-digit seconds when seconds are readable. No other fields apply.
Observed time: 2,07
